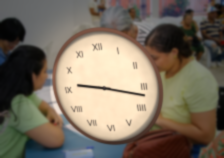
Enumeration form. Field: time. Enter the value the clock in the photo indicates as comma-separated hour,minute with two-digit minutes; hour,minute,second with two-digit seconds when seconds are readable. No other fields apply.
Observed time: 9,17
